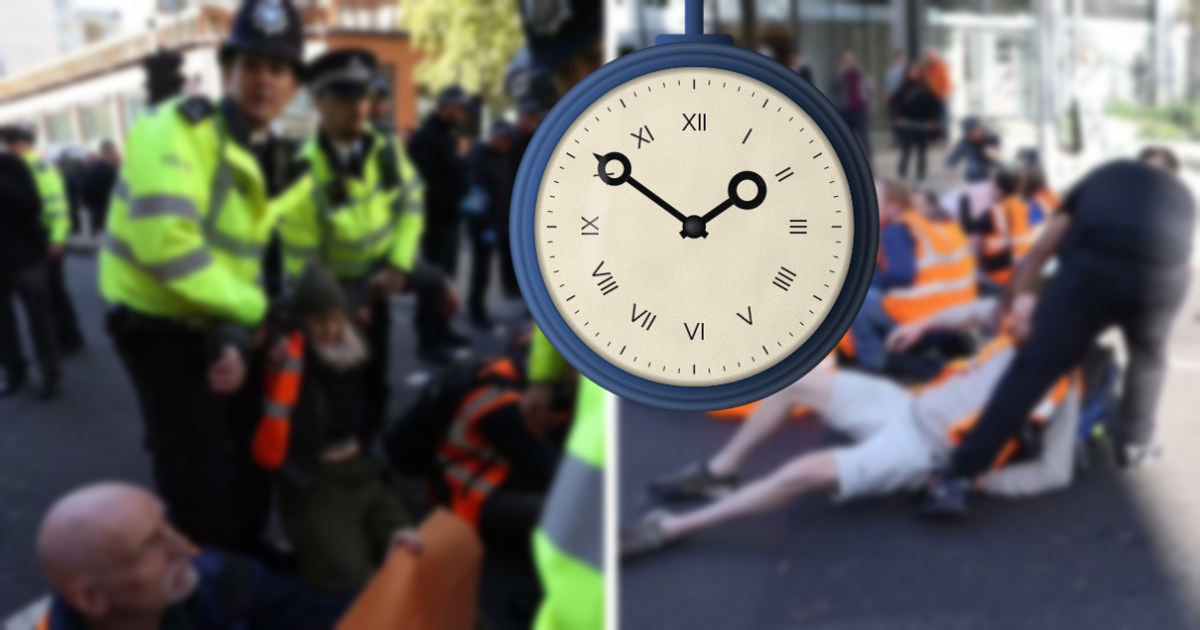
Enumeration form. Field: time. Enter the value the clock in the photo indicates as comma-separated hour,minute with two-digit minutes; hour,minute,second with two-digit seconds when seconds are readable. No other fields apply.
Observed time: 1,51
